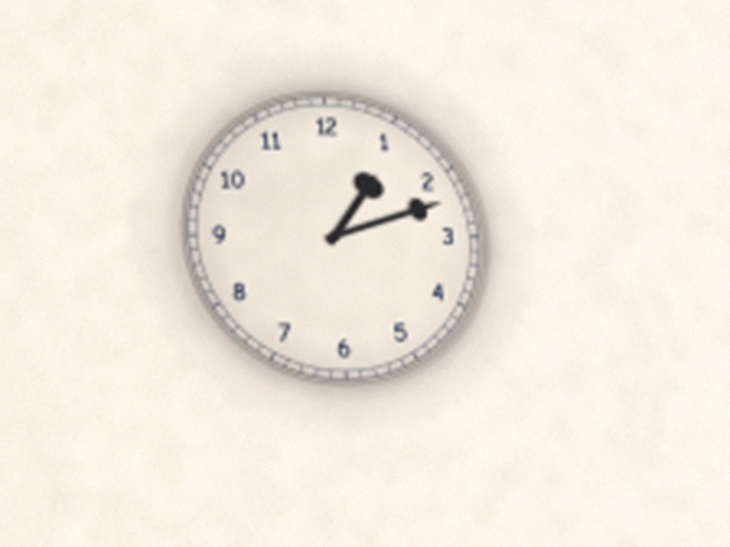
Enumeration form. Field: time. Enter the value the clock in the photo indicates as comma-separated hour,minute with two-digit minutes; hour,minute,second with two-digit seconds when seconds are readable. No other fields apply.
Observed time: 1,12
